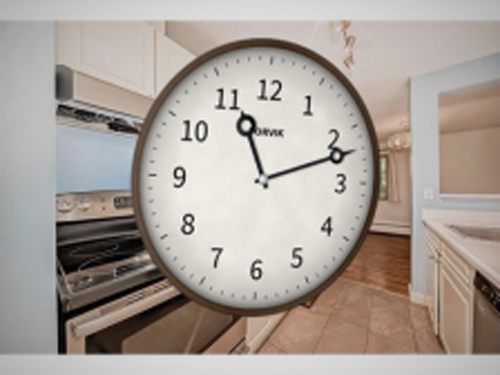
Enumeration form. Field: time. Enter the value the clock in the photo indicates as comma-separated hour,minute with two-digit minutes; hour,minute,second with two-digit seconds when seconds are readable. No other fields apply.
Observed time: 11,12
